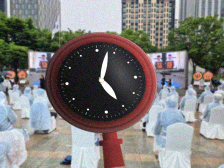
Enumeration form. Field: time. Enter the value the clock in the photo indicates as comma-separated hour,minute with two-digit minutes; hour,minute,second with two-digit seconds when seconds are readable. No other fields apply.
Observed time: 5,03
